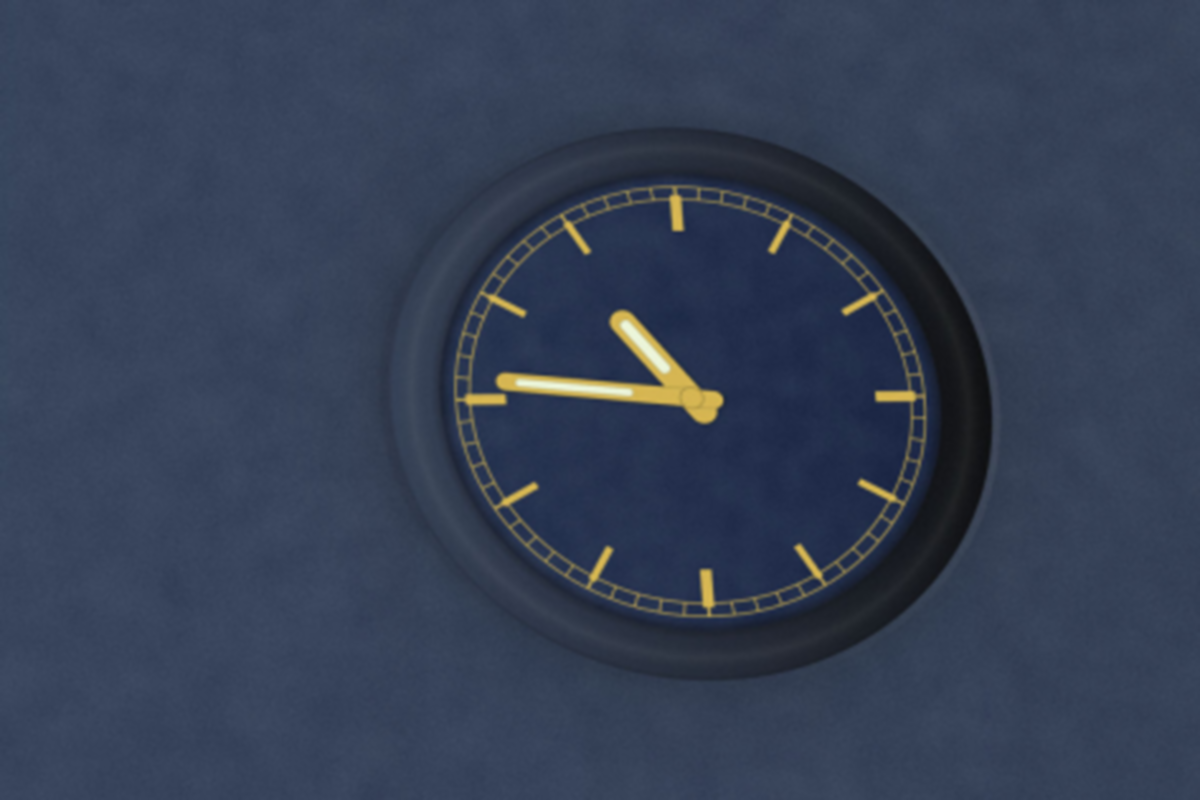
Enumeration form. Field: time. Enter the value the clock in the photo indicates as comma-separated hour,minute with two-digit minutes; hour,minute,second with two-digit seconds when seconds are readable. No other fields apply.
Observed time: 10,46
